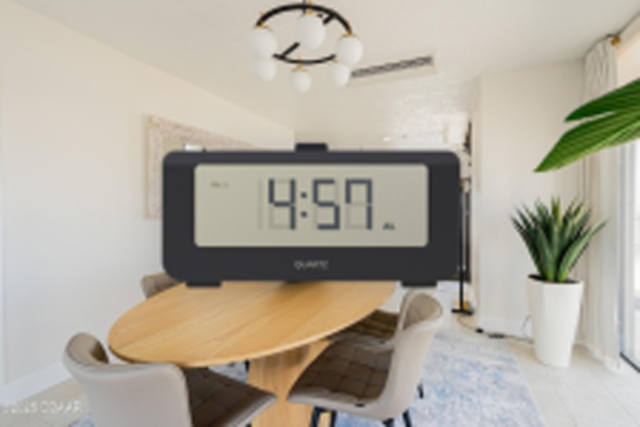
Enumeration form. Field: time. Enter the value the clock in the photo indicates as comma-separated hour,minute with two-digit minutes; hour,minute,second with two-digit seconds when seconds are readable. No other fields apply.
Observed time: 4,57
